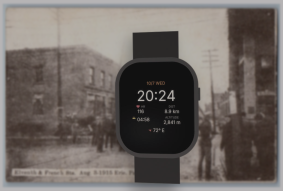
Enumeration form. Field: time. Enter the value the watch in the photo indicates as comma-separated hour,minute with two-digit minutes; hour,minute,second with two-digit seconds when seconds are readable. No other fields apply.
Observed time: 20,24
